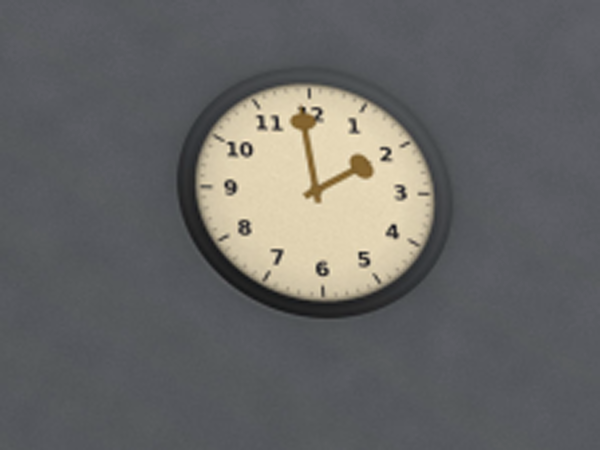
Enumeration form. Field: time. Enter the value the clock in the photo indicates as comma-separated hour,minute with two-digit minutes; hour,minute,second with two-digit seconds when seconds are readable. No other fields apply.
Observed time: 1,59
